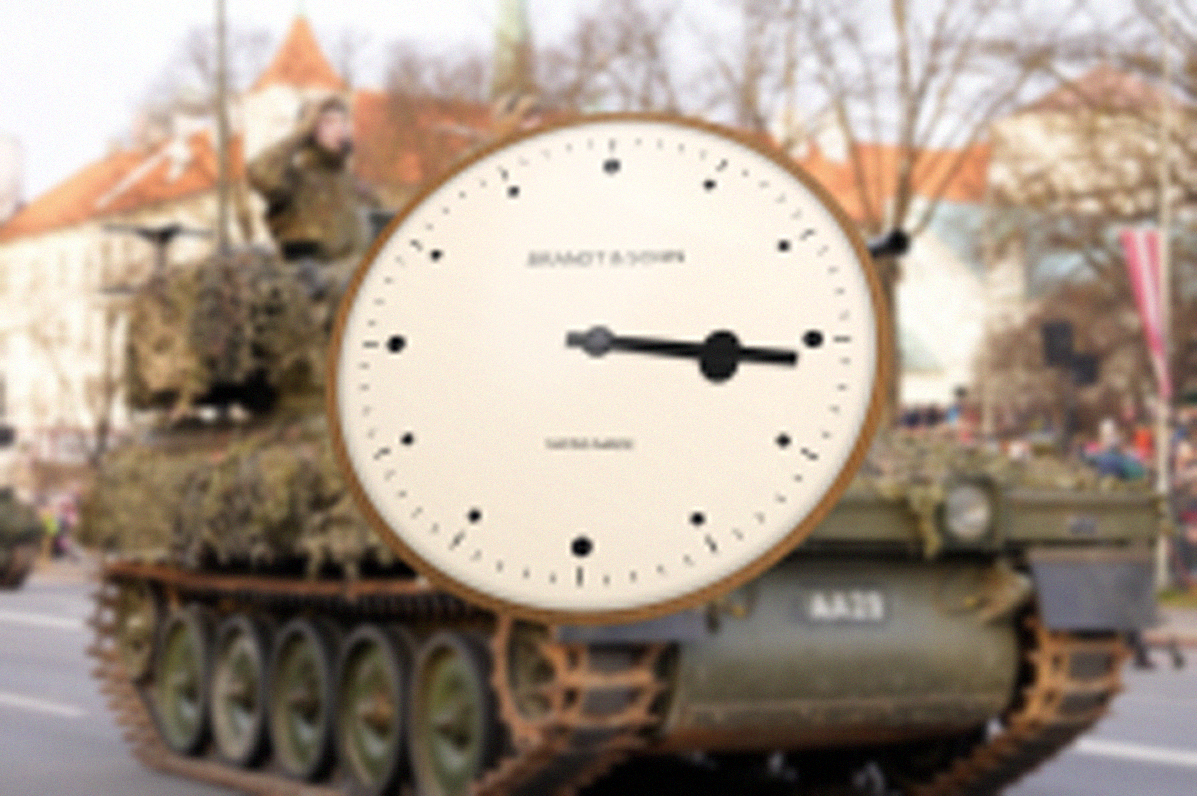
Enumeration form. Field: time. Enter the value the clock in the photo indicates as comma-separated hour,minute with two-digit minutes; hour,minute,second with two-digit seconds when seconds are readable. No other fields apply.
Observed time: 3,16
